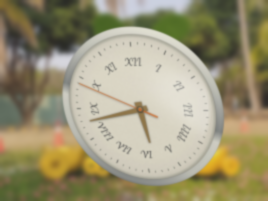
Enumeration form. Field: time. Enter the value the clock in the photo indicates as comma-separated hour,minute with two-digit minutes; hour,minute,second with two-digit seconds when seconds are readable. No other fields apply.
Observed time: 5,42,49
